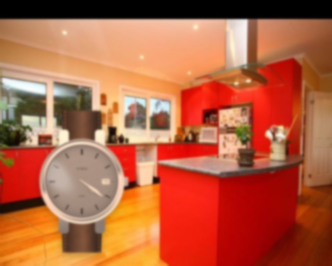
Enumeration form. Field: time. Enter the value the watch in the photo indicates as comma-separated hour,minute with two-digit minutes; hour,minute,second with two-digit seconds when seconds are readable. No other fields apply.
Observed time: 4,21
